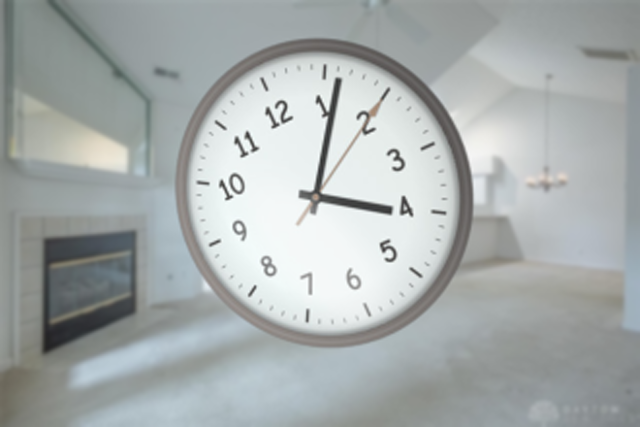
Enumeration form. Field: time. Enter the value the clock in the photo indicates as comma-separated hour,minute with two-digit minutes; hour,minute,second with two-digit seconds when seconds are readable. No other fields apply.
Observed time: 4,06,10
